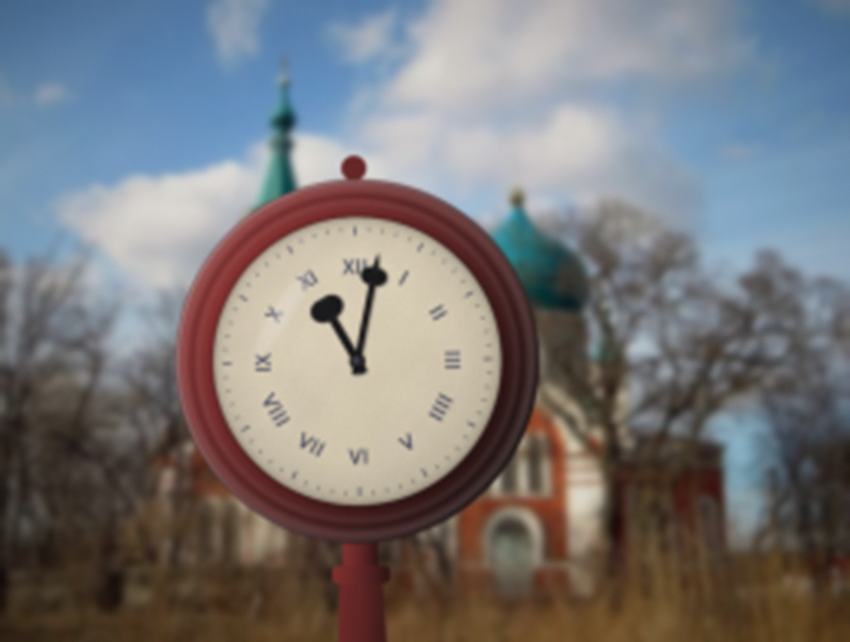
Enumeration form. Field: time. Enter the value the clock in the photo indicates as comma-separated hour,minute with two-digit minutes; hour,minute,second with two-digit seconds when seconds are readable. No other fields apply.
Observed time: 11,02
